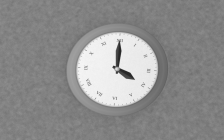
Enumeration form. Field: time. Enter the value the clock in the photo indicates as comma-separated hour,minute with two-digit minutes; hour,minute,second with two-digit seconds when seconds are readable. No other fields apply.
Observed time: 4,00
